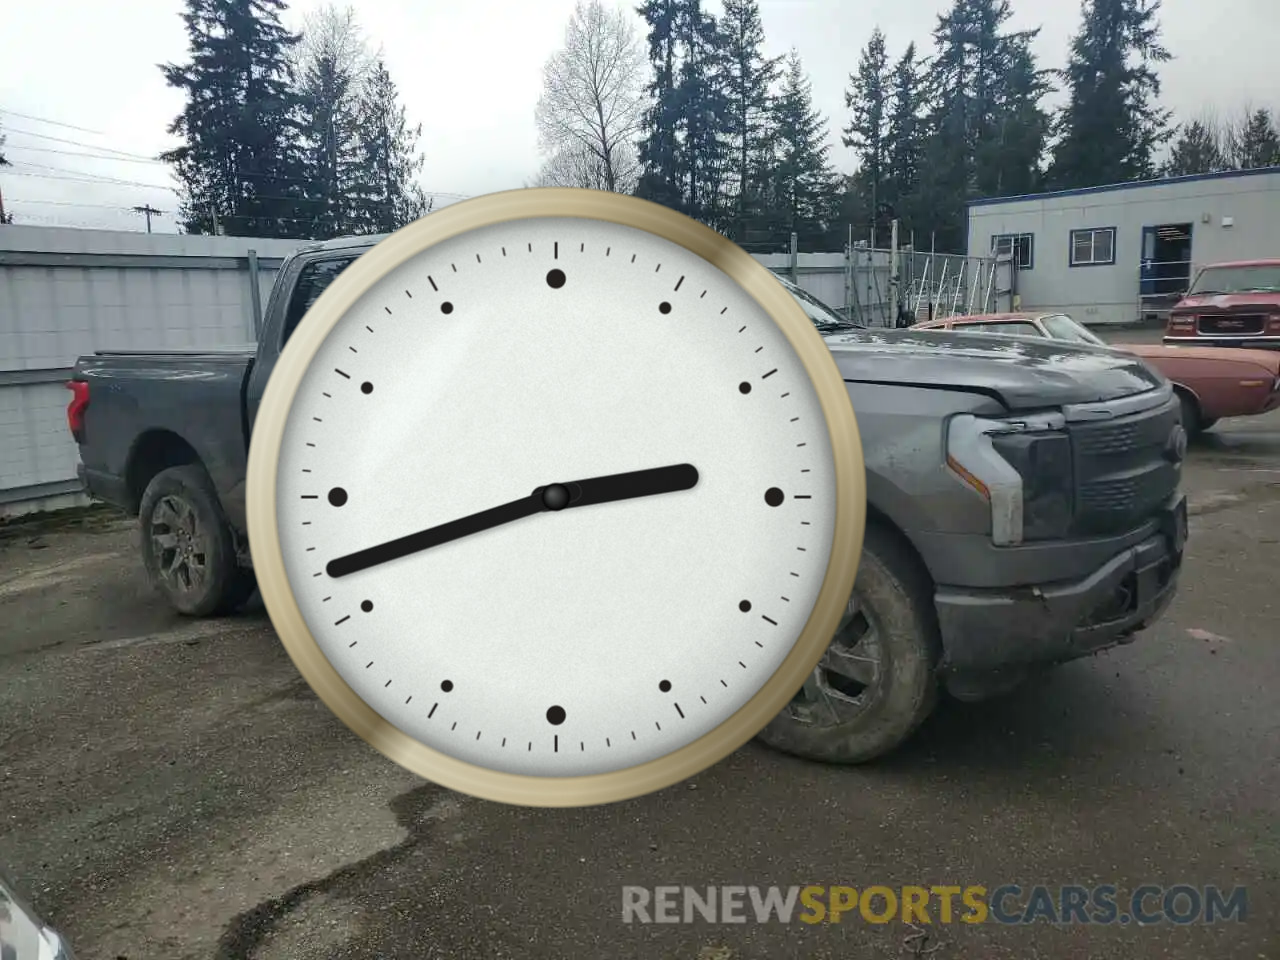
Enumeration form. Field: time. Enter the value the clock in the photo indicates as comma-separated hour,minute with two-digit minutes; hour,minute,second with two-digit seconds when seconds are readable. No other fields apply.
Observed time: 2,42
